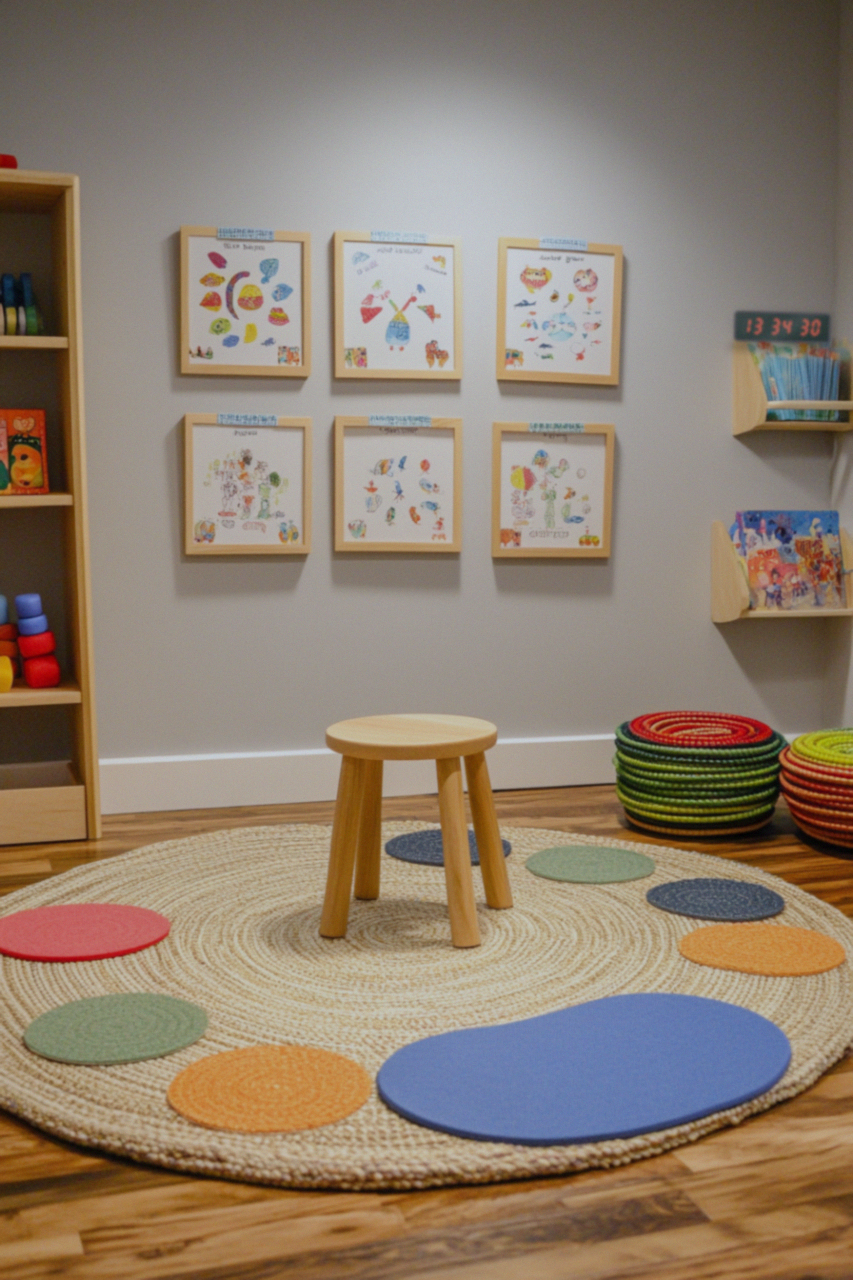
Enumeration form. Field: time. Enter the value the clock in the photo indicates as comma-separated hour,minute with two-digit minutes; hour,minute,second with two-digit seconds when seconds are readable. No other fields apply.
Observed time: 13,34,30
